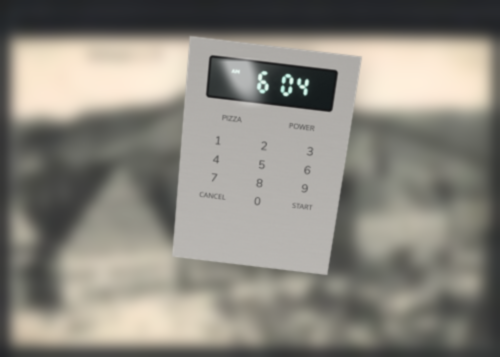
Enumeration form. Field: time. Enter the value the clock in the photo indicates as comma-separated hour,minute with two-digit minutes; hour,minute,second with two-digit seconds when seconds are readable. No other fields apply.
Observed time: 6,04
